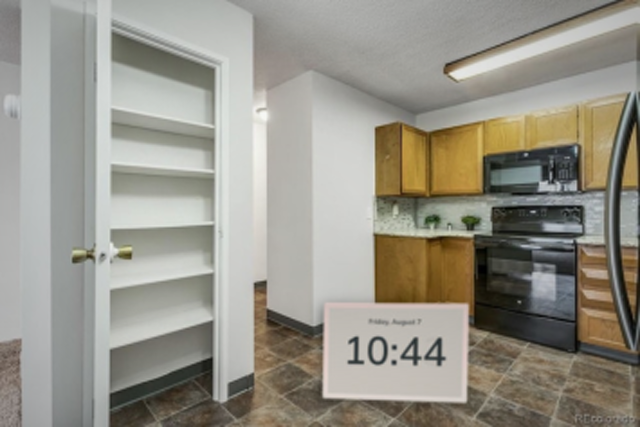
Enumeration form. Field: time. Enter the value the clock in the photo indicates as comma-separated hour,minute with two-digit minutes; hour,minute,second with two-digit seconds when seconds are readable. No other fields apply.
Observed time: 10,44
